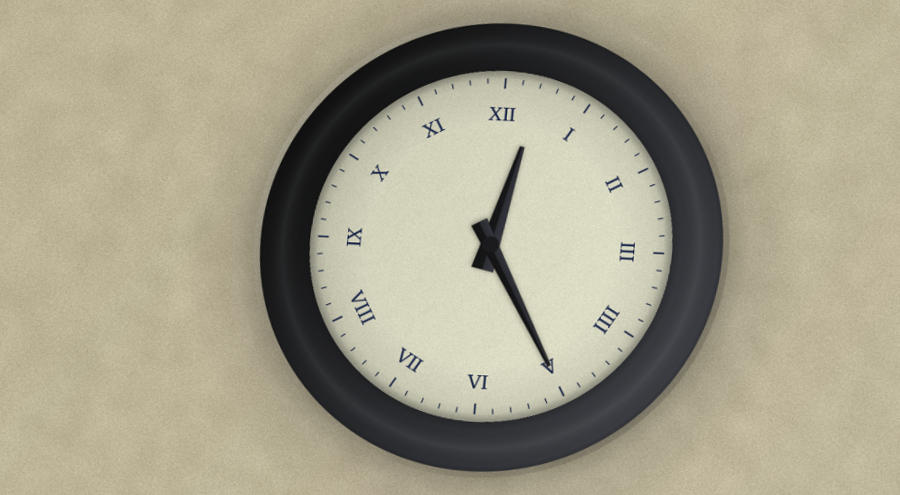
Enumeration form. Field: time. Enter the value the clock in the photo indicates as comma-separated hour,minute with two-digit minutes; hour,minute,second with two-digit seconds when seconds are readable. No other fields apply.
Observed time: 12,25
